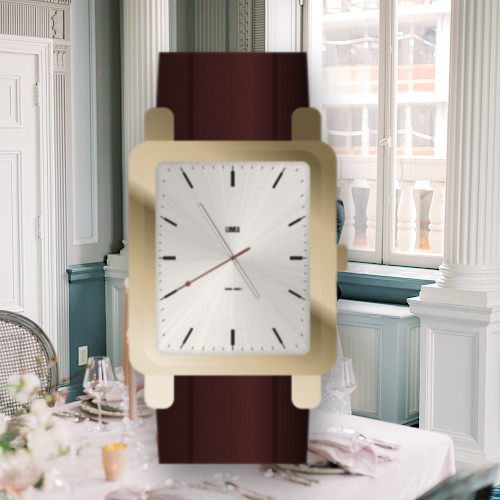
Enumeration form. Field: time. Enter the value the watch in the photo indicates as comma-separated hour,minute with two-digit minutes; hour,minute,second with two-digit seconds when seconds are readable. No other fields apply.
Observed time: 4,54,40
